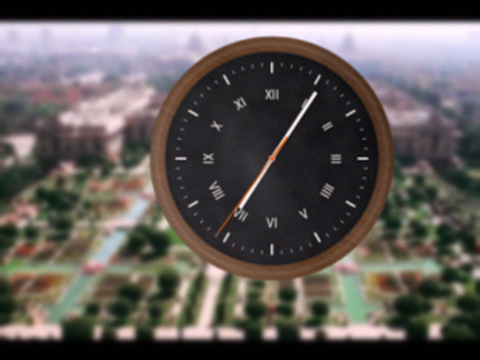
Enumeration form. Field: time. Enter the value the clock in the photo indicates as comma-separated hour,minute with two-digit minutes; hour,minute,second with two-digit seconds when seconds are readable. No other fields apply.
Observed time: 7,05,36
